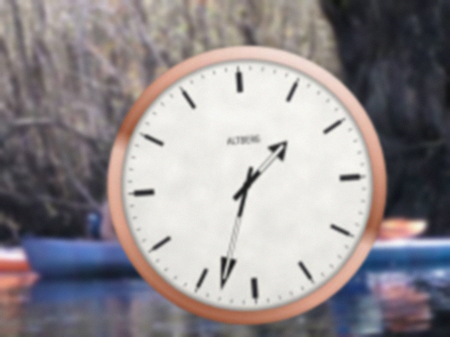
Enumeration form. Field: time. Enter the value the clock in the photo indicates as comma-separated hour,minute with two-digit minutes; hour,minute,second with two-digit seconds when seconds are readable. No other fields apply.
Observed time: 1,33
